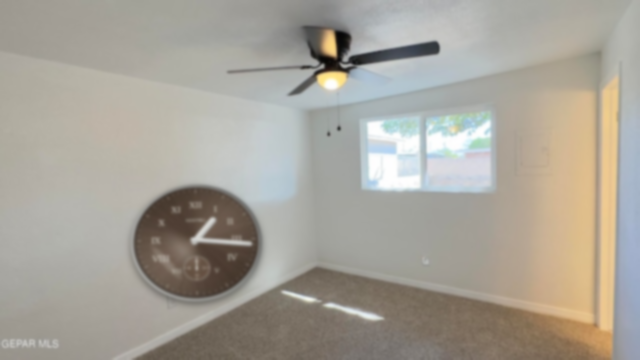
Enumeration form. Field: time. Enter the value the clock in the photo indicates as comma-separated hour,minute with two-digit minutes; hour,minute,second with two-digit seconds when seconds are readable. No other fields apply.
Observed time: 1,16
